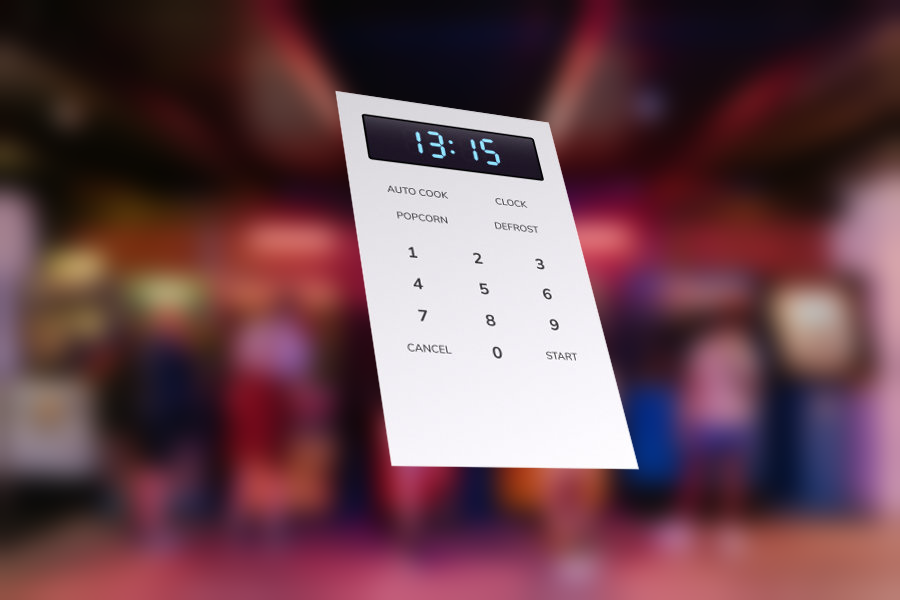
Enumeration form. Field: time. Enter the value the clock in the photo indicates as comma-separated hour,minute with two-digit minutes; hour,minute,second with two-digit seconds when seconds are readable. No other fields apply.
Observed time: 13,15
